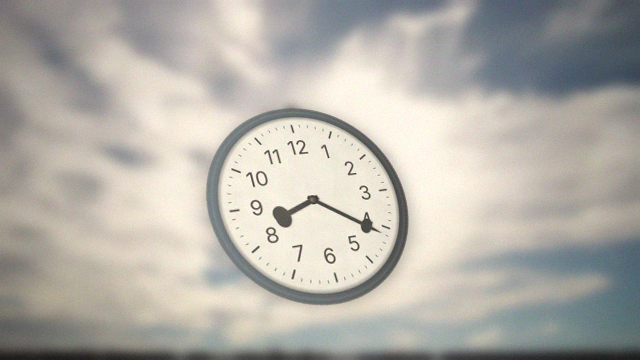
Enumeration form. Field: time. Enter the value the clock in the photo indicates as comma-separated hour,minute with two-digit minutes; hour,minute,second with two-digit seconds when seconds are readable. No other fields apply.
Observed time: 8,21
